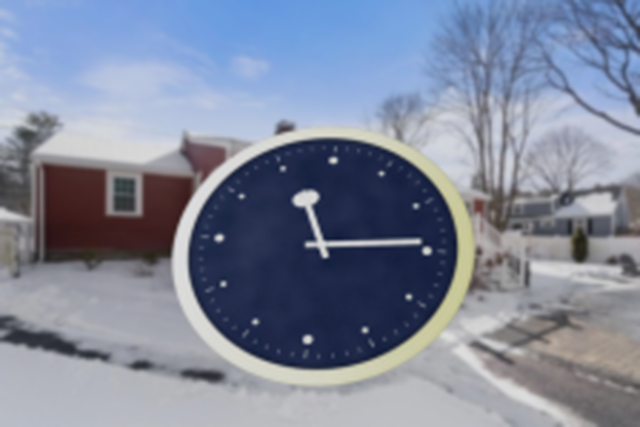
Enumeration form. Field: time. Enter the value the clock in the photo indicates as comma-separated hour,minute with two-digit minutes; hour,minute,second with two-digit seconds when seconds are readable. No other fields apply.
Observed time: 11,14
